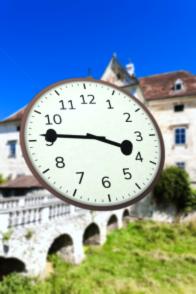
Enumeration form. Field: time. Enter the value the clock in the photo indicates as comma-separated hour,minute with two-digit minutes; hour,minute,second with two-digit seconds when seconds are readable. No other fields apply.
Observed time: 3,46
